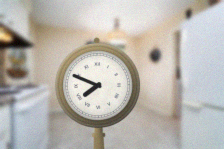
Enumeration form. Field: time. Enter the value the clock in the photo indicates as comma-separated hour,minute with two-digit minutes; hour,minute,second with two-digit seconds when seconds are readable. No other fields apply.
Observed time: 7,49
